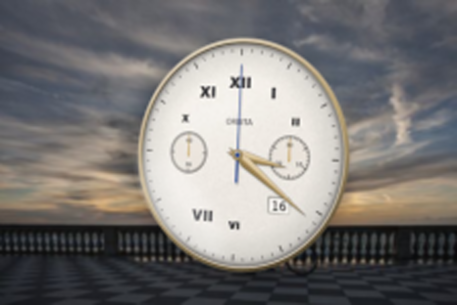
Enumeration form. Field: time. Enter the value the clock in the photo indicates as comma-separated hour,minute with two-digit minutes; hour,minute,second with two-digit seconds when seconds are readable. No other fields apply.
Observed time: 3,21
